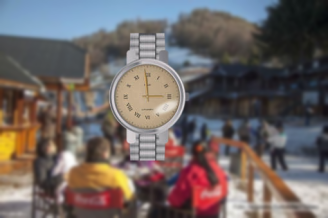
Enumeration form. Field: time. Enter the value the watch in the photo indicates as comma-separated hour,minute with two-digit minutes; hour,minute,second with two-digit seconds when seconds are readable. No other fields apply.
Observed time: 2,59
